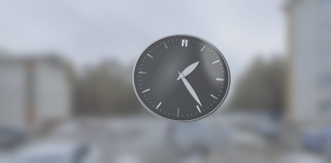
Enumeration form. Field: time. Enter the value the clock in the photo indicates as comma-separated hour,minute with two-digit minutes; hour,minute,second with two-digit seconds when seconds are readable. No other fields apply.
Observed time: 1,24
